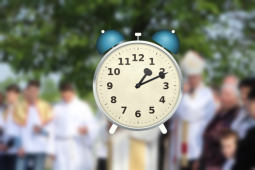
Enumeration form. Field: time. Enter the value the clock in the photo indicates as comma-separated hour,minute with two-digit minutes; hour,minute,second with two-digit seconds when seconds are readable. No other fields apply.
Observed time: 1,11
